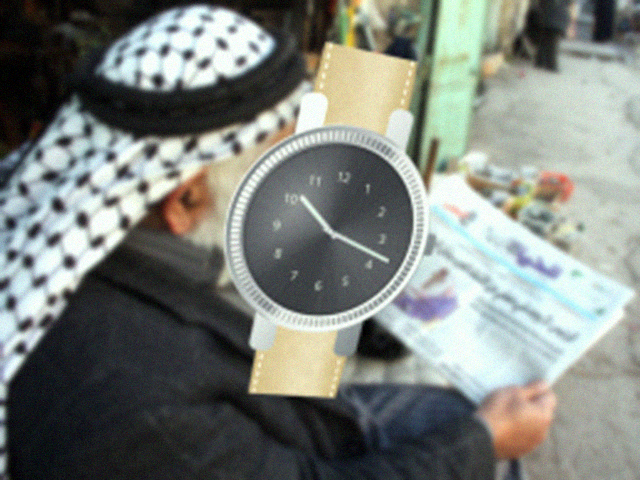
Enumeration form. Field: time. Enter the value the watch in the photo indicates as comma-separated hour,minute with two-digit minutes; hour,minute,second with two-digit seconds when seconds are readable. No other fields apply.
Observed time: 10,18
